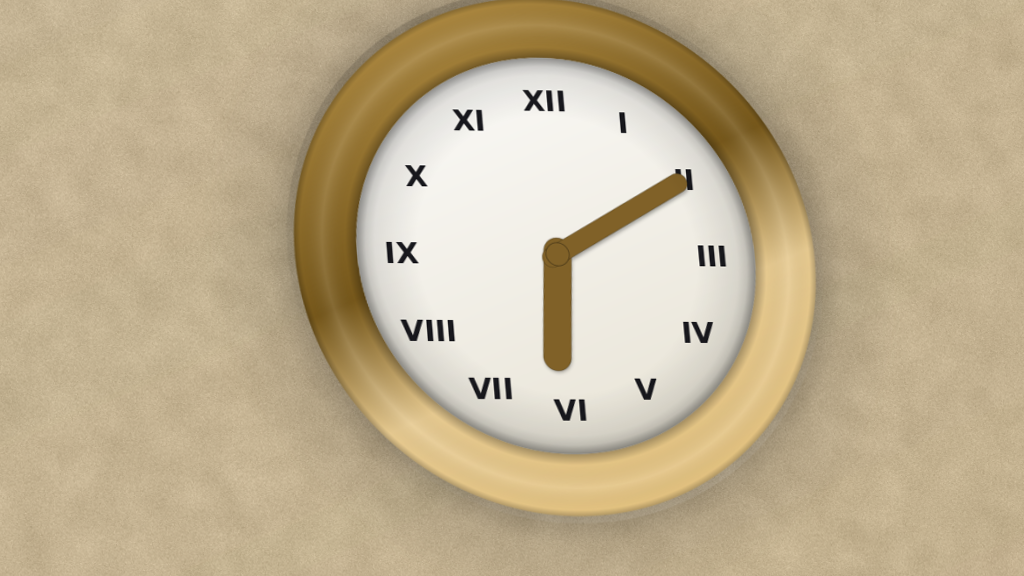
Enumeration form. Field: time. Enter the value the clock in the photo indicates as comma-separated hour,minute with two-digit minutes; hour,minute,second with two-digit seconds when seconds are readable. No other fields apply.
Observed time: 6,10
